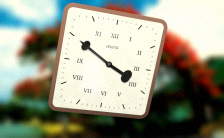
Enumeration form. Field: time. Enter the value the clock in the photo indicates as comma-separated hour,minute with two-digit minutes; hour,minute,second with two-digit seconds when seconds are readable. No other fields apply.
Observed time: 3,50
